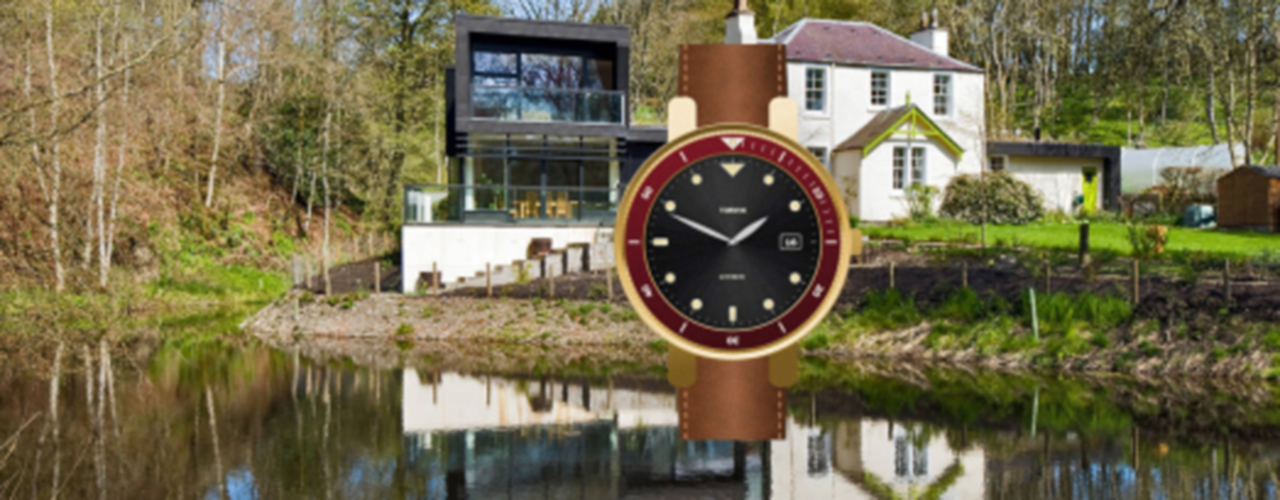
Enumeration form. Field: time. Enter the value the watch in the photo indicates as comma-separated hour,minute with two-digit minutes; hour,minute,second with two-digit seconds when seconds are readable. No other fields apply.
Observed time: 1,49
